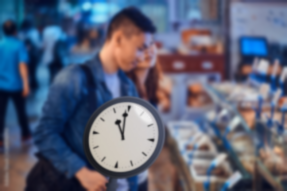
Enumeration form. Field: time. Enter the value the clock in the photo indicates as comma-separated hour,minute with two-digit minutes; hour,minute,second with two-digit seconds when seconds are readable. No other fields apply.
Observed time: 10,59
